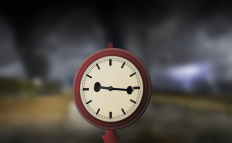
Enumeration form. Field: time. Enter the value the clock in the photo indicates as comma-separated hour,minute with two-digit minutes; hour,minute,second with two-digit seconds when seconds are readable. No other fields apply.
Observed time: 9,16
